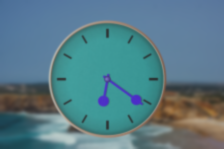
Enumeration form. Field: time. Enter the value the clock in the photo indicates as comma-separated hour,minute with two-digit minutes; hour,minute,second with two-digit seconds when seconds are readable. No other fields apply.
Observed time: 6,21
